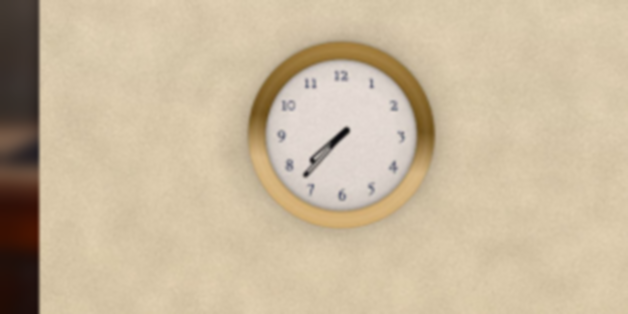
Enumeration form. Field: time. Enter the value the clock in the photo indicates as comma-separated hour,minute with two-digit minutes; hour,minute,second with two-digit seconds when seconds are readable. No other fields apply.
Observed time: 7,37
